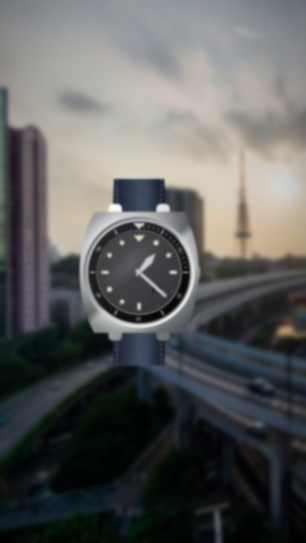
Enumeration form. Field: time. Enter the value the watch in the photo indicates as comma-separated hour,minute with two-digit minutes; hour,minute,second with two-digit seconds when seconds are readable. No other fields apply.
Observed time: 1,22
